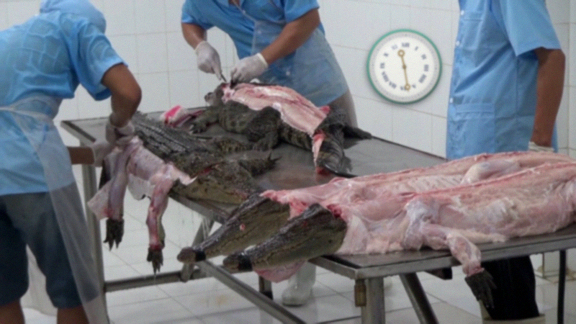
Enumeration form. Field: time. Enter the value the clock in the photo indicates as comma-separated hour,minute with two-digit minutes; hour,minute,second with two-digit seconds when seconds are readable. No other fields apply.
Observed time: 11,28
